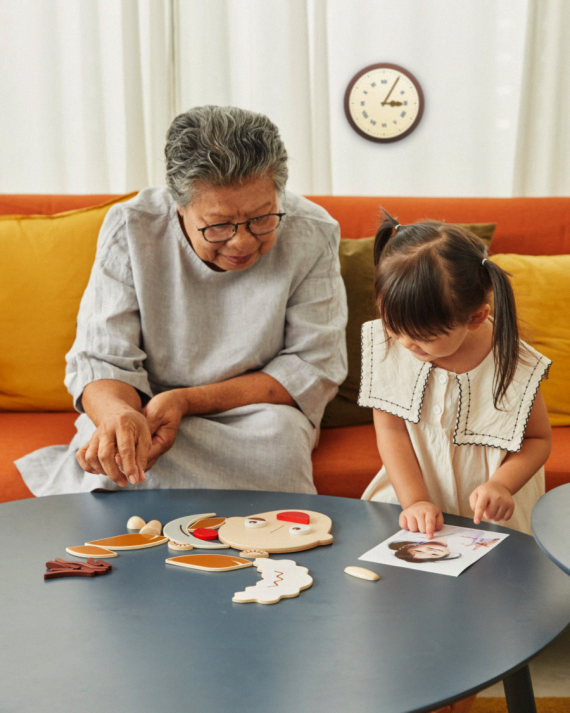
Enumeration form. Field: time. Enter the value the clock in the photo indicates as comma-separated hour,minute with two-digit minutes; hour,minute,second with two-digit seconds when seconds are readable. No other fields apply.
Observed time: 3,05
